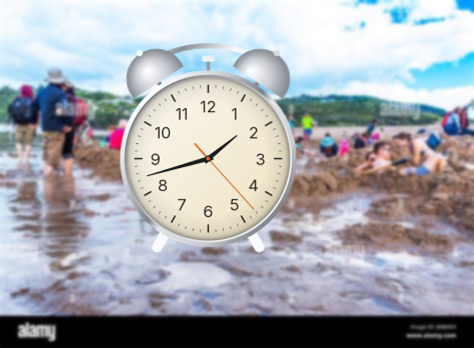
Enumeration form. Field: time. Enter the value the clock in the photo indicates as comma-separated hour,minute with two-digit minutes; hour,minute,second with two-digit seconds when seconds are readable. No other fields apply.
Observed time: 1,42,23
